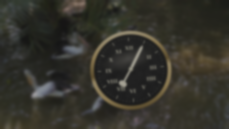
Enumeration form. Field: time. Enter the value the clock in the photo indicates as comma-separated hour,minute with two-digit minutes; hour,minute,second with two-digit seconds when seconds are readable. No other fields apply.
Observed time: 7,05
